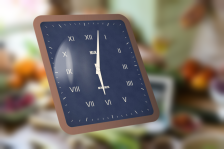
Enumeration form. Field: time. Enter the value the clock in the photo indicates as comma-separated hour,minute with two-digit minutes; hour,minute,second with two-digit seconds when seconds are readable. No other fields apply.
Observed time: 6,03
